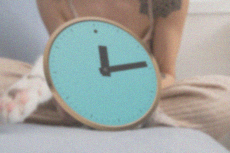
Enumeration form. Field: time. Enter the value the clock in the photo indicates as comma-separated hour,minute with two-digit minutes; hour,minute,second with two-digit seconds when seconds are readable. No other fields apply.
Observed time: 12,14
